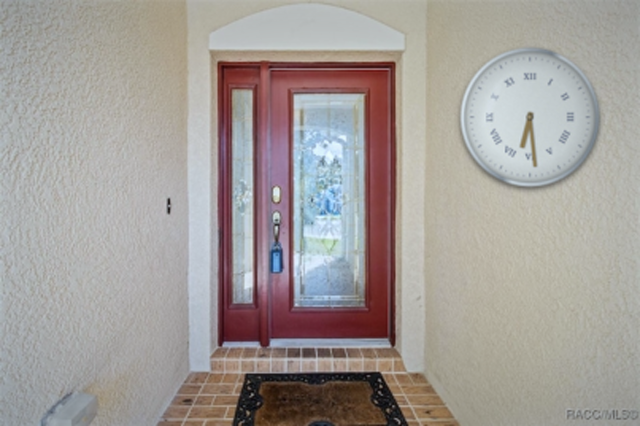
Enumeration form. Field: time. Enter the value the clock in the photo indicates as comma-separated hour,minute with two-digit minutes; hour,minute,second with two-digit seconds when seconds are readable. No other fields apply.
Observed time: 6,29
